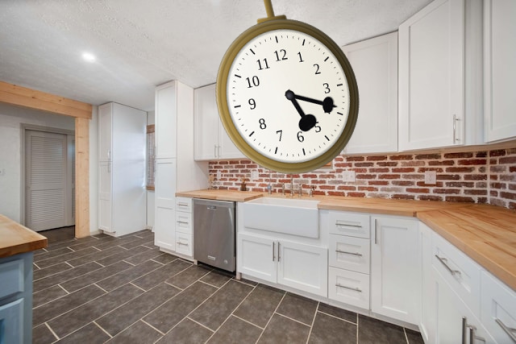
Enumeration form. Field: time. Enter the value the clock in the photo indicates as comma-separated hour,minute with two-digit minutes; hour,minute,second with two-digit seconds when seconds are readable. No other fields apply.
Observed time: 5,19
